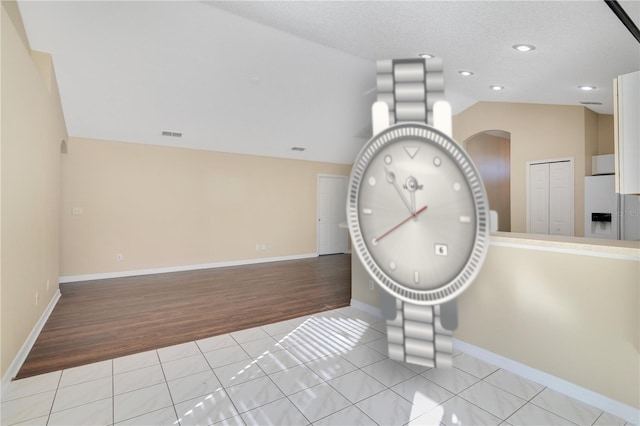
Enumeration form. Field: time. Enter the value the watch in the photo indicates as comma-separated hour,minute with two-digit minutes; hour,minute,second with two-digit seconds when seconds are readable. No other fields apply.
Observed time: 11,53,40
